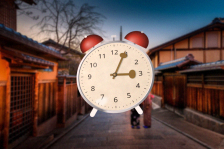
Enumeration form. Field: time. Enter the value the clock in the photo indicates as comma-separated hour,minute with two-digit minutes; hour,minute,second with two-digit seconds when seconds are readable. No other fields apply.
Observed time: 3,04
